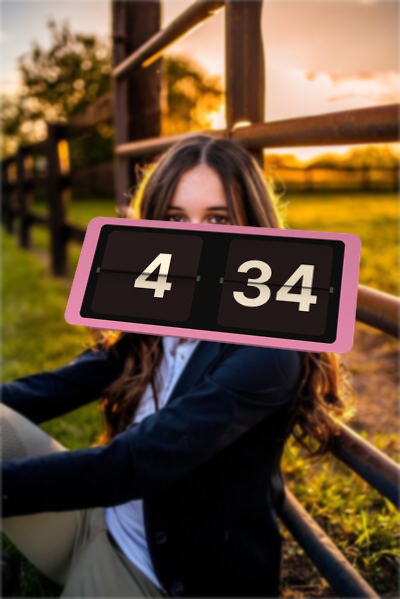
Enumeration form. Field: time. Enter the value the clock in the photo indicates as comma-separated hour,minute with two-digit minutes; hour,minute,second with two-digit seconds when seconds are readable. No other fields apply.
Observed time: 4,34
